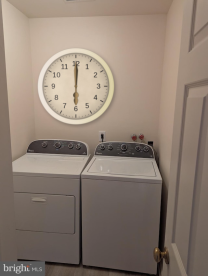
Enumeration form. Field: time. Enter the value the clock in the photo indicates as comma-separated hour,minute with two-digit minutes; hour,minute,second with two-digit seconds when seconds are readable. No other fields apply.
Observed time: 6,00
